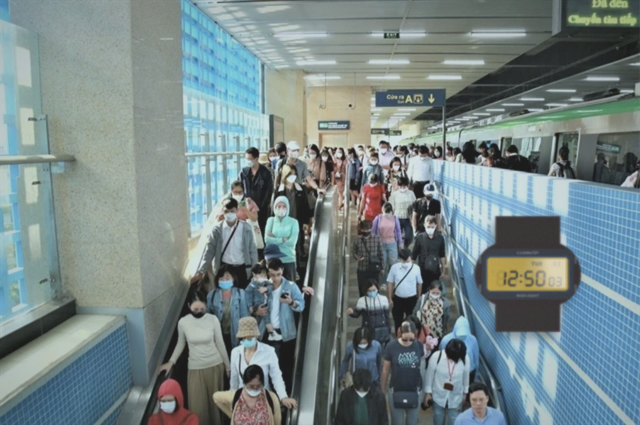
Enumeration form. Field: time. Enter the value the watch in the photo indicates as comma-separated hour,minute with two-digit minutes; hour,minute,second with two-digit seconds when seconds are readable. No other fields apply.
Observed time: 12,50
